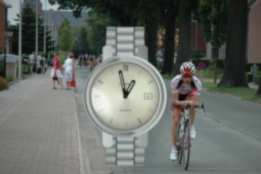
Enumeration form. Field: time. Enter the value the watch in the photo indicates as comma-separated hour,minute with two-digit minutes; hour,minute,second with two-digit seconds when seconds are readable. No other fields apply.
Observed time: 12,58
